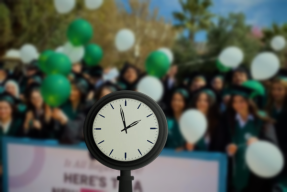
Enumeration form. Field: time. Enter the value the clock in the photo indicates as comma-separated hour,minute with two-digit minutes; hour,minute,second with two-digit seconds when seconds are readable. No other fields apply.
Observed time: 1,58
